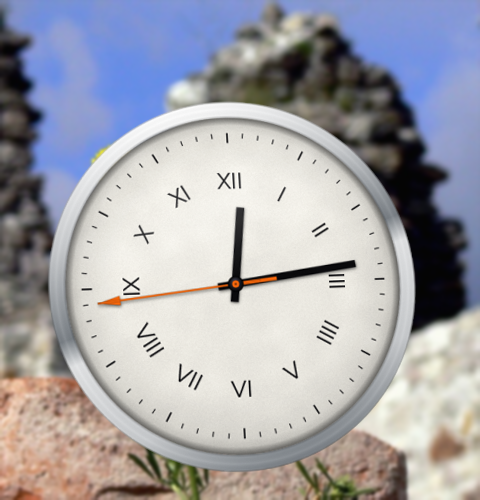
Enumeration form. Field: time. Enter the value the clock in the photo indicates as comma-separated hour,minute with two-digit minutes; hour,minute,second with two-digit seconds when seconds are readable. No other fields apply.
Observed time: 12,13,44
